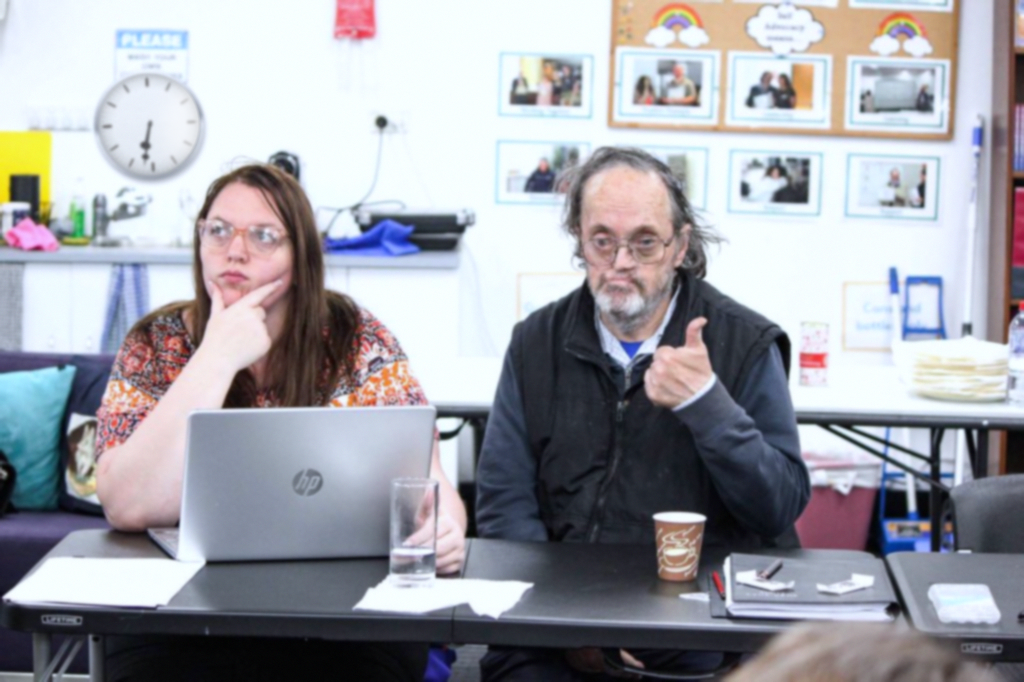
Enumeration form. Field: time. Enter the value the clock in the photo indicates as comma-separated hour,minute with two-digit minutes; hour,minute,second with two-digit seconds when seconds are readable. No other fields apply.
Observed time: 6,32
